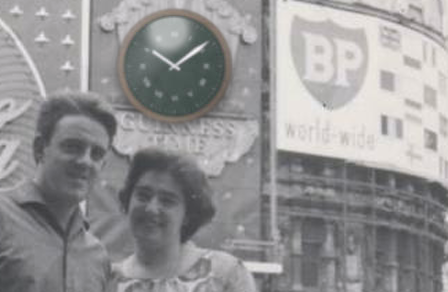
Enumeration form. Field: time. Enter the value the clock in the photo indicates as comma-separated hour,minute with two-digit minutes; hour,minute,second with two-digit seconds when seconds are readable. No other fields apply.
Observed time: 10,09
